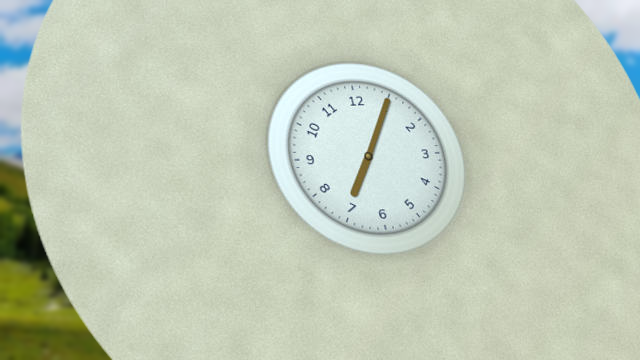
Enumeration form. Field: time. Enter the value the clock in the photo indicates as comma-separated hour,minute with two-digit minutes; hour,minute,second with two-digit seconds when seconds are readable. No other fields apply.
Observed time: 7,05
